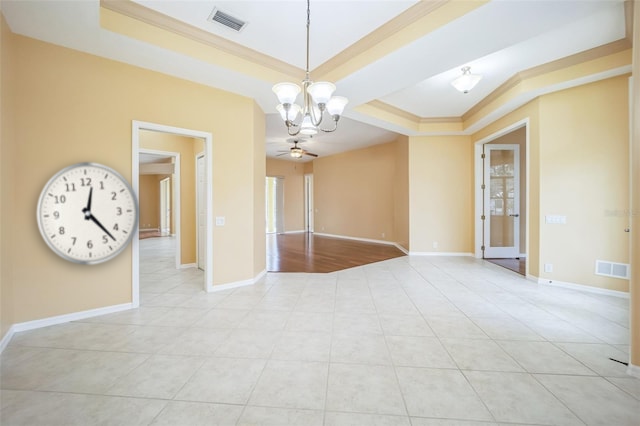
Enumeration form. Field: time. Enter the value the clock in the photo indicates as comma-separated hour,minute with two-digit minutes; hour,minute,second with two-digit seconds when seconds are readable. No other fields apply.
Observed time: 12,23
